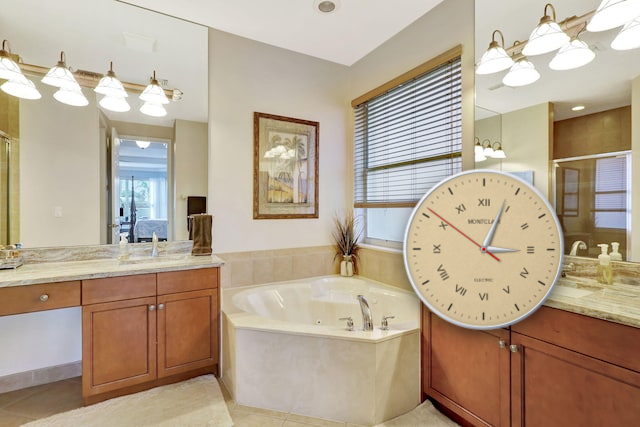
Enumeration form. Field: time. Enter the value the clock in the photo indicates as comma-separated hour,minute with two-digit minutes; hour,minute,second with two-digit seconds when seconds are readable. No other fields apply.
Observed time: 3,03,51
